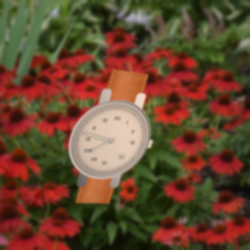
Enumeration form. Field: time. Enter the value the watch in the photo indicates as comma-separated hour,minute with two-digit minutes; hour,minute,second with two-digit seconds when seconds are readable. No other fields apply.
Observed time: 7,47
